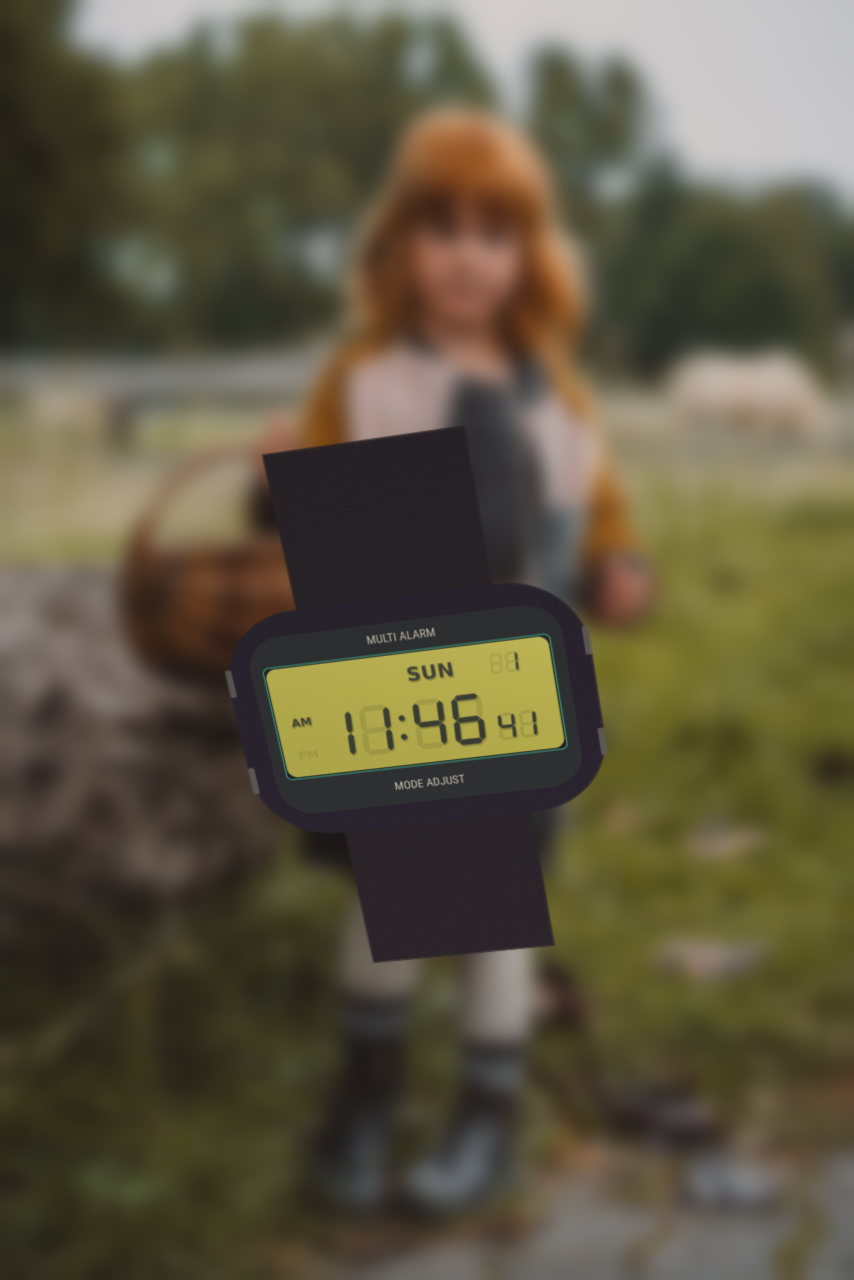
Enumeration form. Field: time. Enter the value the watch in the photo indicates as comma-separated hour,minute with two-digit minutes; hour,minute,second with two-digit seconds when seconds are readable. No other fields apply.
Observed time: 11,46,41
